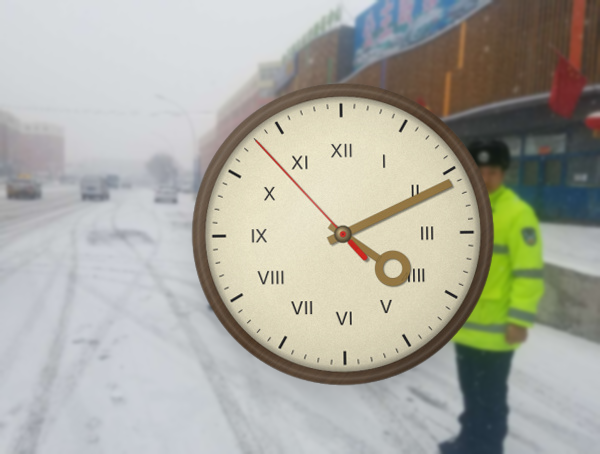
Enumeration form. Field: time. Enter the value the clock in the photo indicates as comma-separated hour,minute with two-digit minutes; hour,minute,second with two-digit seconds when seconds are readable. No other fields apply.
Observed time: 4,10,53
